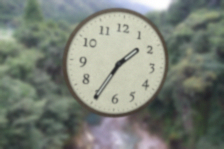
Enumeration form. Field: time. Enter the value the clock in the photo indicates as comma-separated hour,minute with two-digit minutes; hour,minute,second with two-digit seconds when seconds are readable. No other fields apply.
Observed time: 1,35
